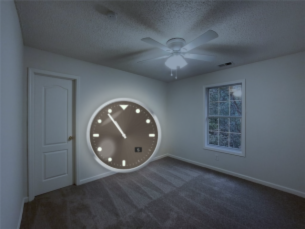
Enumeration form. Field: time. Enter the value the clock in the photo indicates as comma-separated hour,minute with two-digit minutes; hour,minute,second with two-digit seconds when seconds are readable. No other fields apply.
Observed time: 10,54
